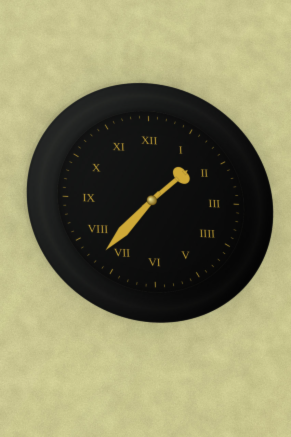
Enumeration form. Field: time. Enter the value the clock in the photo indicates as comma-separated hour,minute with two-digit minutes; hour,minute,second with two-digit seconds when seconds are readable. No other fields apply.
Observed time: 1,37
